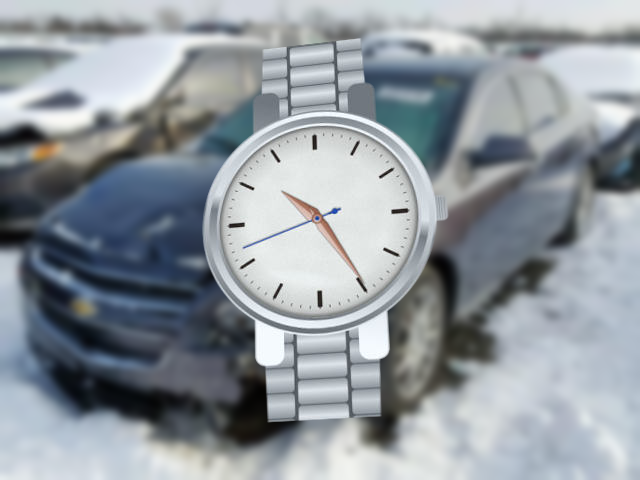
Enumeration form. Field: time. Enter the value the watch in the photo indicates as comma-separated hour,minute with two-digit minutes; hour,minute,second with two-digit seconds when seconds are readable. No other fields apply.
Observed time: 10,24,42
